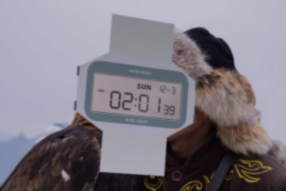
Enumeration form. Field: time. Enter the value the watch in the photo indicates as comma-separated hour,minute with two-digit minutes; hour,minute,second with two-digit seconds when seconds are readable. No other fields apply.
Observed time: 2,01
